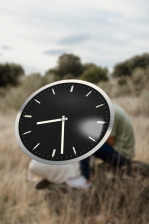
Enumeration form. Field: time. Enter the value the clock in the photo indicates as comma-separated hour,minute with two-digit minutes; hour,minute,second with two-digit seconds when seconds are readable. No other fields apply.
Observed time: 8,28
